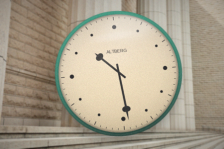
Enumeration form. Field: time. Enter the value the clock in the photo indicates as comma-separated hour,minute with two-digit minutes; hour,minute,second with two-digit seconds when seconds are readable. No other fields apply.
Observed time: 10,29
